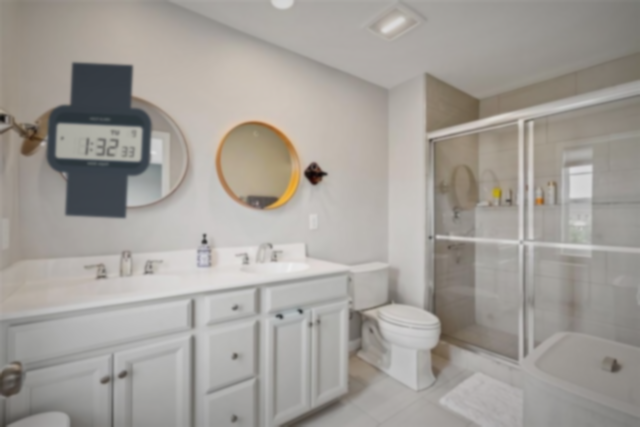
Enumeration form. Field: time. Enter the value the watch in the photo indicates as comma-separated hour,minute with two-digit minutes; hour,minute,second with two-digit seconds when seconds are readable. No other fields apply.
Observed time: 1,32
